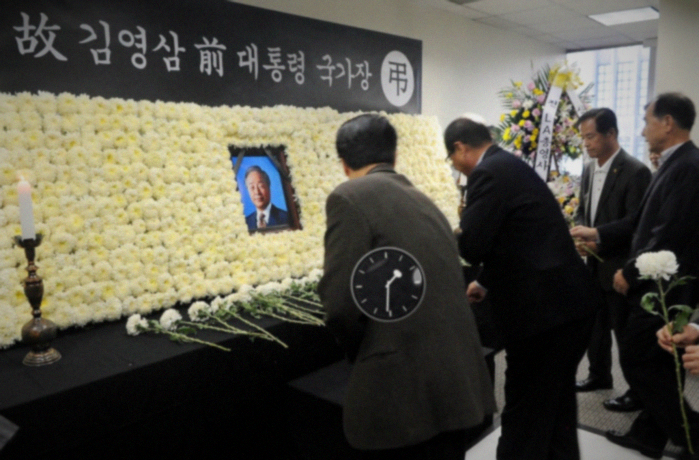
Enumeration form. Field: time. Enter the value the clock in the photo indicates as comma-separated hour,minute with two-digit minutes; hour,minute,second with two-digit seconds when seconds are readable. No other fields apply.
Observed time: 1,31
